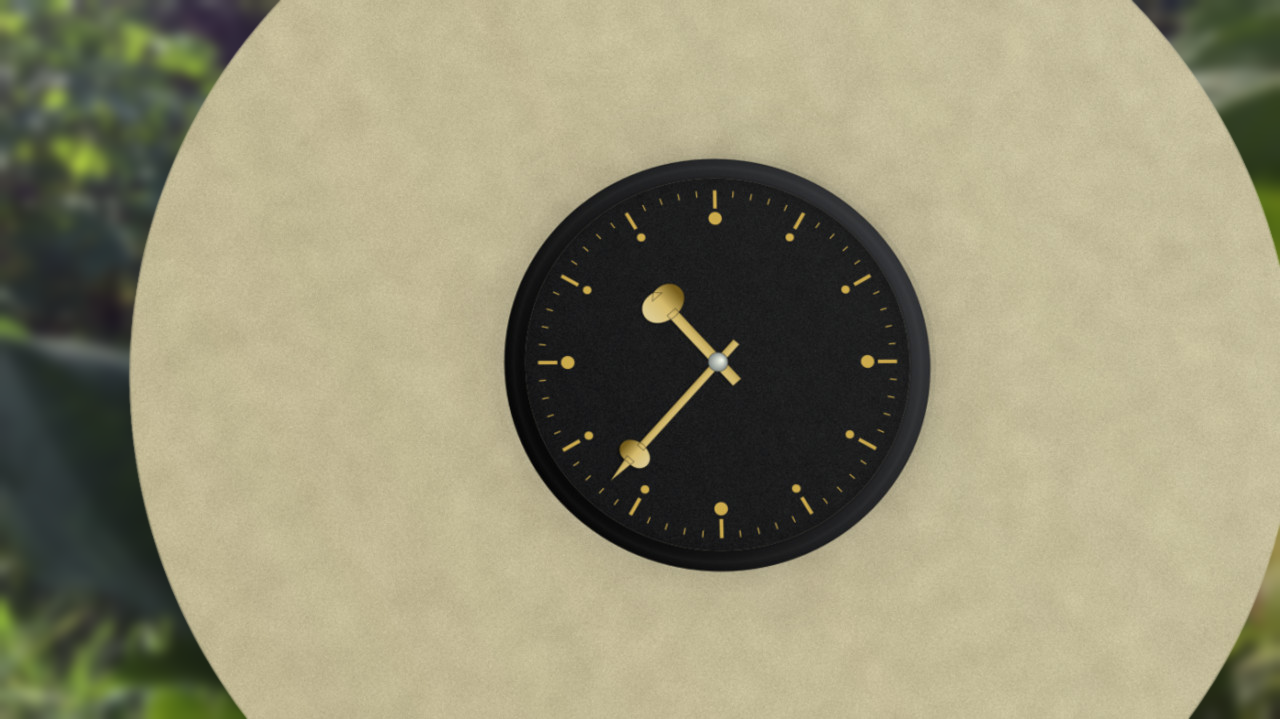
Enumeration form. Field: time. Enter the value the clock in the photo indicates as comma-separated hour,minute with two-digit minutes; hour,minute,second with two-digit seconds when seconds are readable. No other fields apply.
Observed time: 10,37
